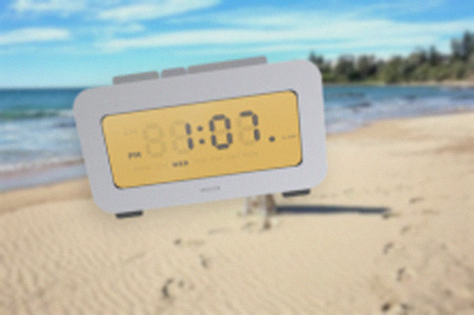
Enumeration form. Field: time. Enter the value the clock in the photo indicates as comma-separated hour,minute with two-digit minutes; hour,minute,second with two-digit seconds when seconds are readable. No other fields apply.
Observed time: 1,07
